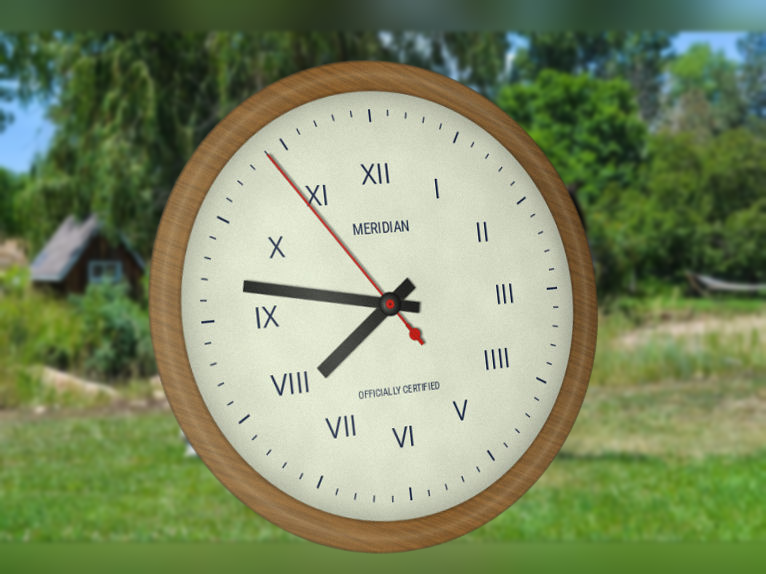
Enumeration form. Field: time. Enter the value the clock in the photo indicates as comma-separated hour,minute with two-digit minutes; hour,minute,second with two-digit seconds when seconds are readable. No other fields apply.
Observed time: 7,46,54
